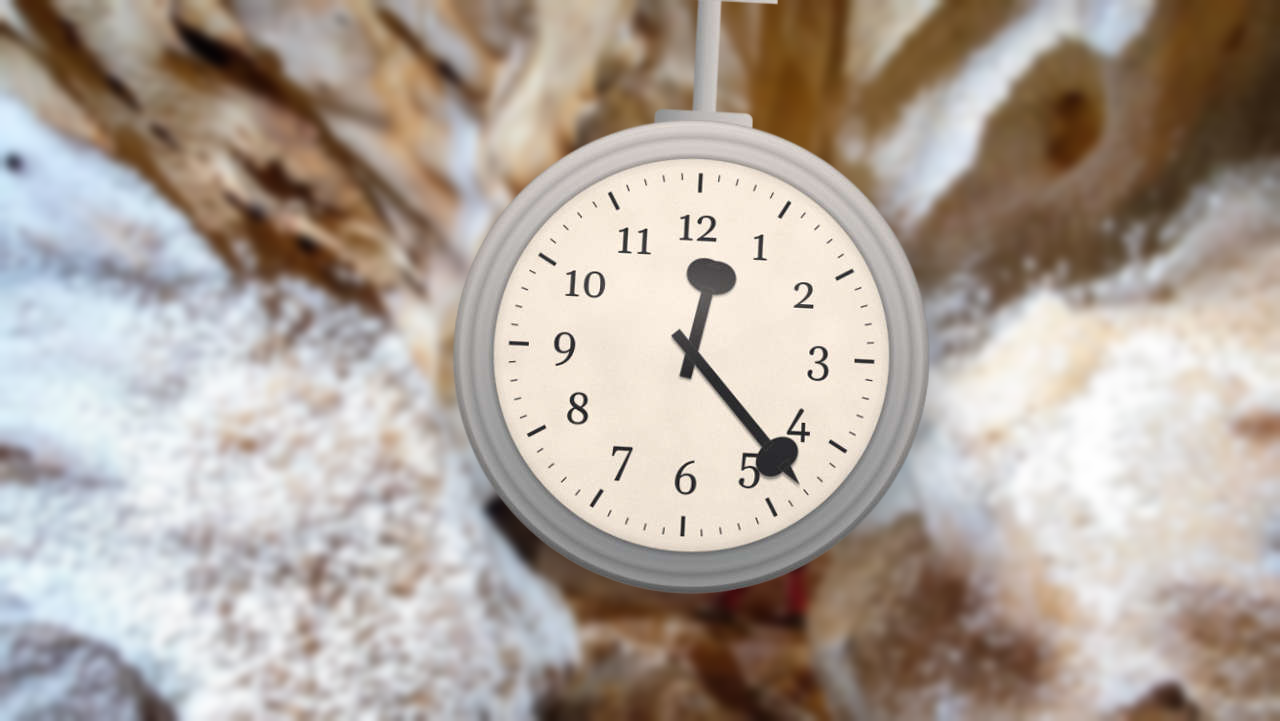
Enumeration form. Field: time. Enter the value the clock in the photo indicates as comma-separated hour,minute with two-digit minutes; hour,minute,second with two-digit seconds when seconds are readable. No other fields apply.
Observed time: 12,23
